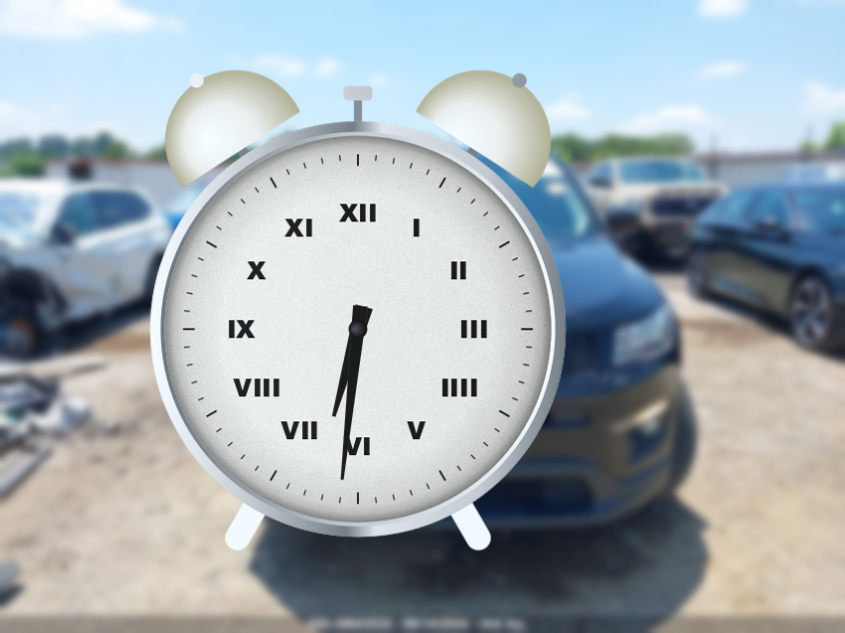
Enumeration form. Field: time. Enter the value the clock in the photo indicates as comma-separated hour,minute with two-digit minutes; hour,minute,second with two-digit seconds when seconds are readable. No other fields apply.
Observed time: 6,31
